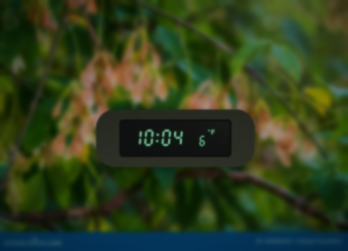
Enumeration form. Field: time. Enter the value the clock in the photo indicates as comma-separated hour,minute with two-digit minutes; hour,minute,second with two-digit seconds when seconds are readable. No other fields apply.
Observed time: 10,04
